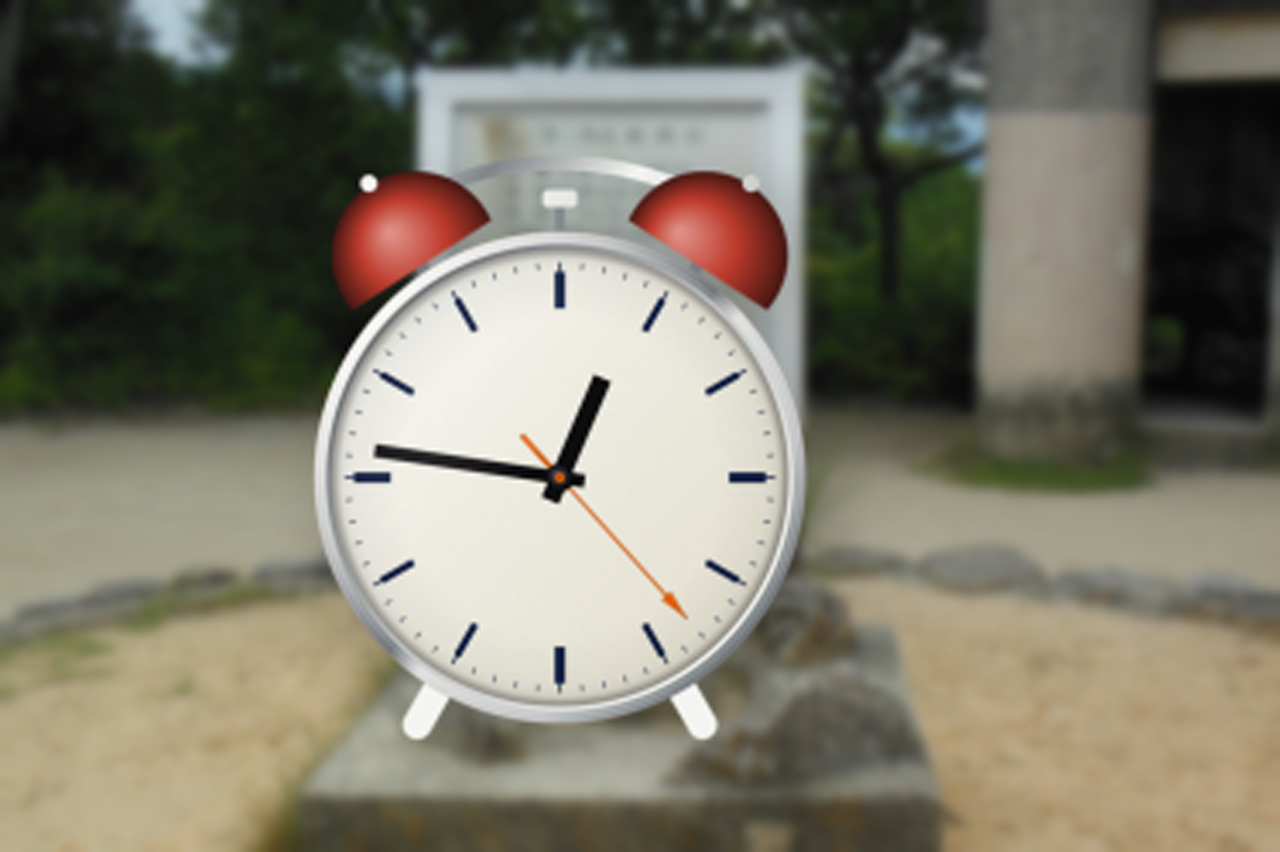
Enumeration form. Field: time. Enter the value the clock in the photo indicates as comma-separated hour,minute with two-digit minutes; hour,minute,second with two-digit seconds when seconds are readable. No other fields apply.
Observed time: 12,46,23
